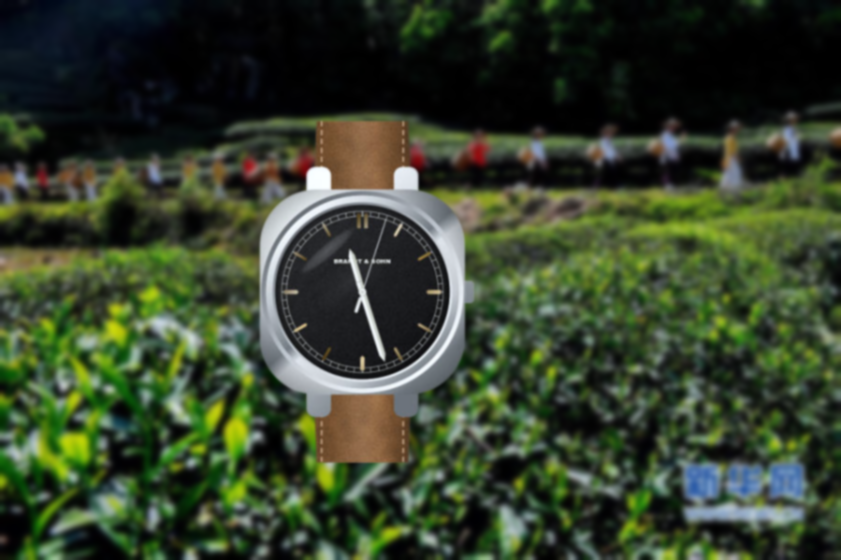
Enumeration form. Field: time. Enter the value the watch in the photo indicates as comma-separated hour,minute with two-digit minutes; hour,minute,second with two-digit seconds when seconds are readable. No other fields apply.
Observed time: 11,27,03
